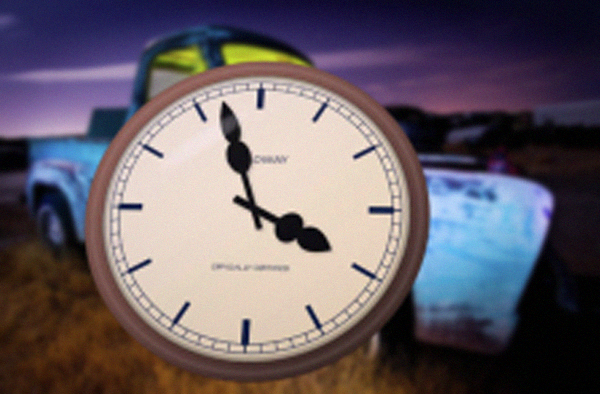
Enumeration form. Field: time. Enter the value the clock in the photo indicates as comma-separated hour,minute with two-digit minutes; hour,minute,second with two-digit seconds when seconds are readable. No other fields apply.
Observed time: 3,57
